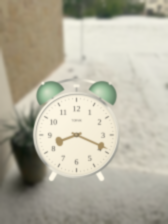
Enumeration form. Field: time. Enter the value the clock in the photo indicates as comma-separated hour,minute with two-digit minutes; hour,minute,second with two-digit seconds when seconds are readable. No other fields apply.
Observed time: 8,19
